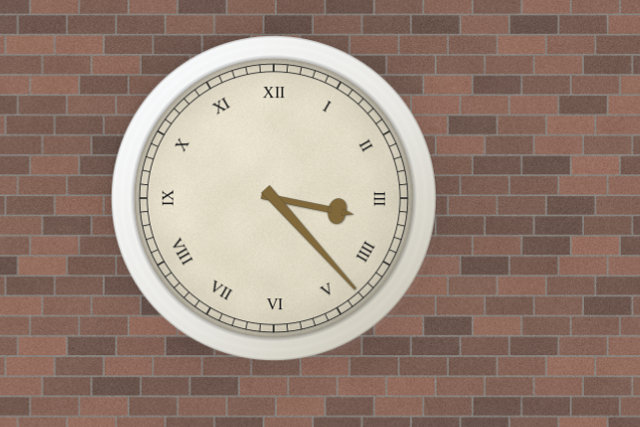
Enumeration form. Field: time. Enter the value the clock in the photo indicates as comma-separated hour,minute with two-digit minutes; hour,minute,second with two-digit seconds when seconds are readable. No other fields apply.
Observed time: 3,23
